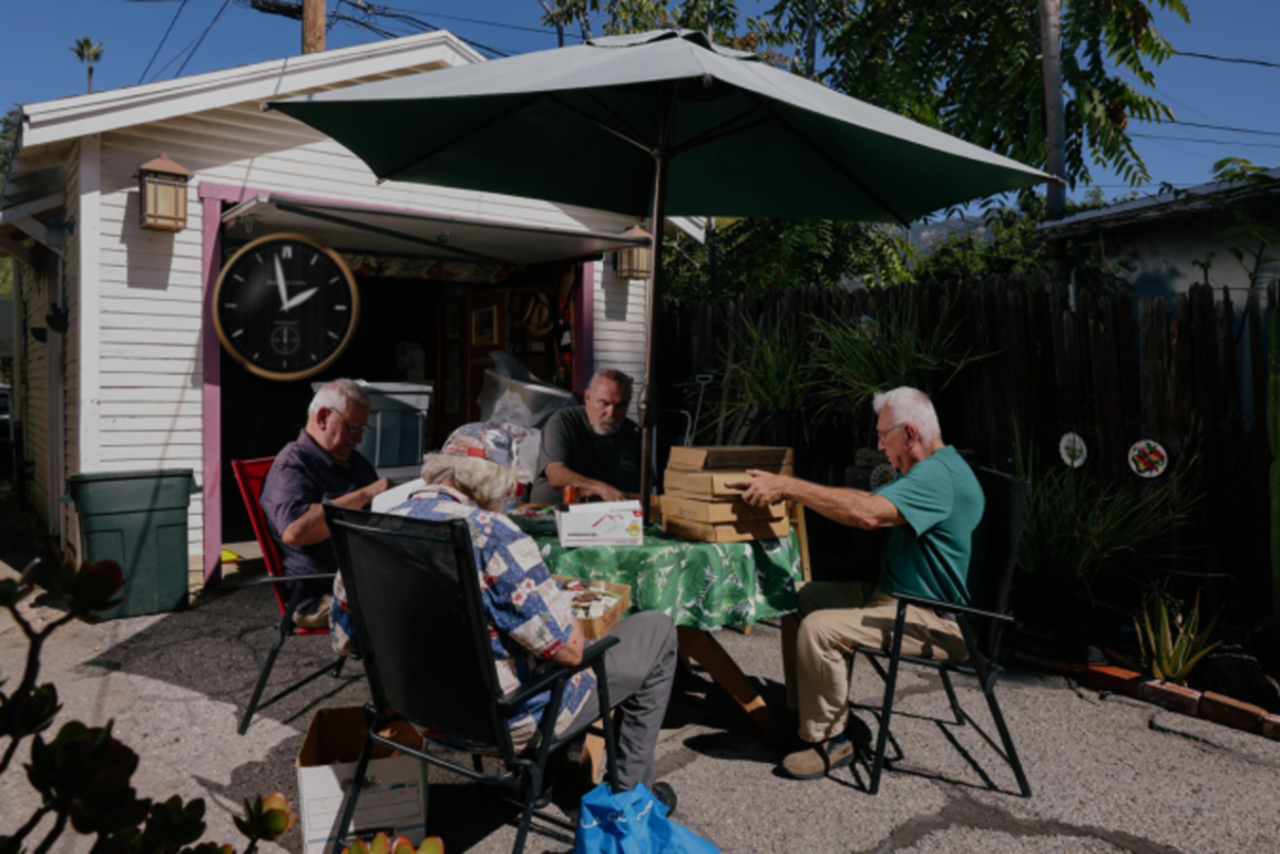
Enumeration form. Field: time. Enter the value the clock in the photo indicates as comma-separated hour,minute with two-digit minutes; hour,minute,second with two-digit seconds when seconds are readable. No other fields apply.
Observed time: 1,58
